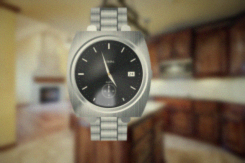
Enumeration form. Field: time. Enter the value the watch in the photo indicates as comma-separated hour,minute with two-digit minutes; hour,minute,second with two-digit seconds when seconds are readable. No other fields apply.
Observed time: 4,57
